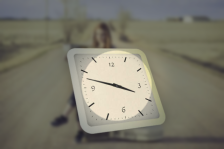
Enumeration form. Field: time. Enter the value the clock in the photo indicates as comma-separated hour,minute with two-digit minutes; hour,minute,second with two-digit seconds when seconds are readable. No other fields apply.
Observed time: 3,48
